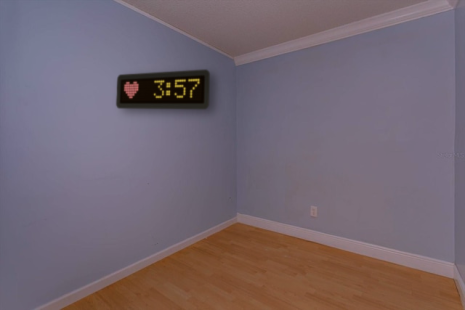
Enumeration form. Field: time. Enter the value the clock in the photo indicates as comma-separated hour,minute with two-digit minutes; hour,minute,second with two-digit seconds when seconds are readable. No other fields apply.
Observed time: 3,57
